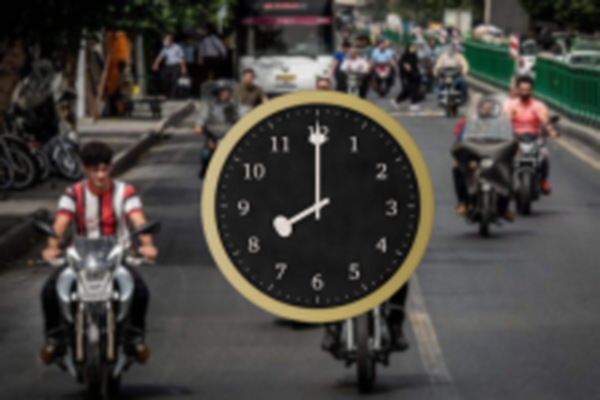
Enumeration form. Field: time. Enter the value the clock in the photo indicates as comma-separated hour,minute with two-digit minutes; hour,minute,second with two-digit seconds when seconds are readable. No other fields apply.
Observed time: 8,00
